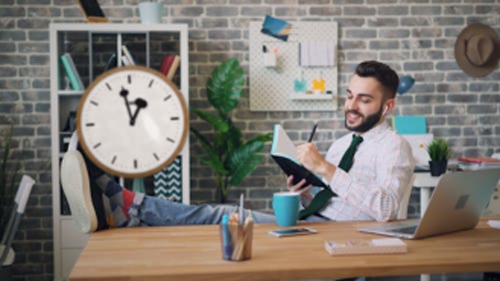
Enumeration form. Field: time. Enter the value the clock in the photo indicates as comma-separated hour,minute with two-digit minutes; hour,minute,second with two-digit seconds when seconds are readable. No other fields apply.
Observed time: 12,58
